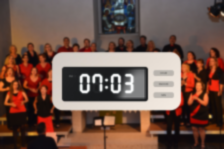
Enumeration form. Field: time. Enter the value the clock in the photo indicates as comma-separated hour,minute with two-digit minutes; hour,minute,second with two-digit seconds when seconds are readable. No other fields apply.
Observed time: 7,03
